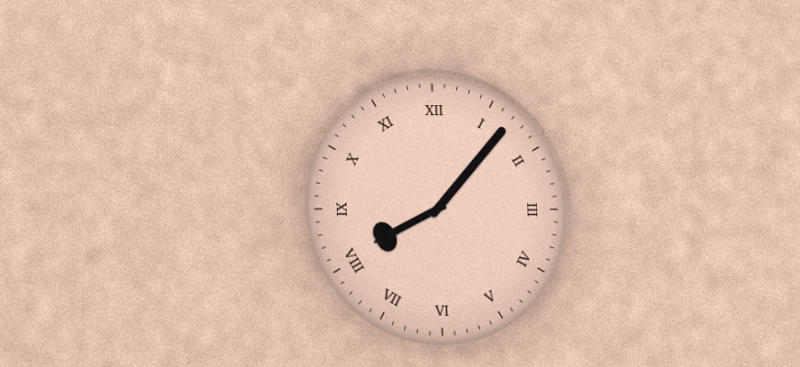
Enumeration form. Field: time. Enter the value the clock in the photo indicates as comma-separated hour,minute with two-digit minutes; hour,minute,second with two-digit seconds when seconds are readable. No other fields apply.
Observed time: 8,07
